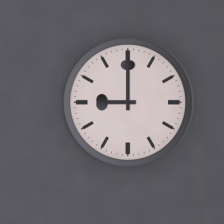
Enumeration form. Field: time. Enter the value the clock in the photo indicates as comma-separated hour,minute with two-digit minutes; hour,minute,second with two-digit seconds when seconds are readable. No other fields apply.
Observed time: 9,00
